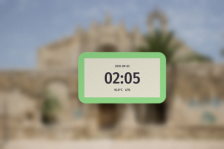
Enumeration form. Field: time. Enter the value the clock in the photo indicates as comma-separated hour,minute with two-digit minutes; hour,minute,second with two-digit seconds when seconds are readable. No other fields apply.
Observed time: 2,05
